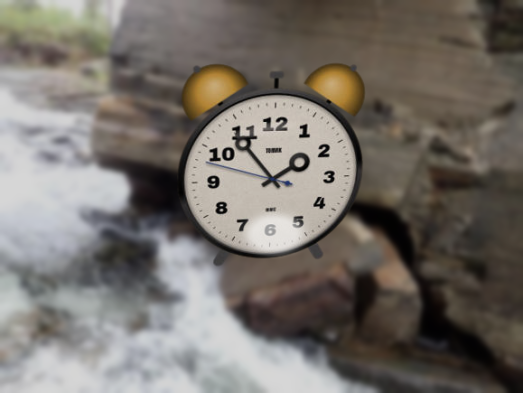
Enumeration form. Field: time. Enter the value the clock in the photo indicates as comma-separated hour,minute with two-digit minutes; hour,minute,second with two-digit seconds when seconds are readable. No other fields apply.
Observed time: 1,53,48
